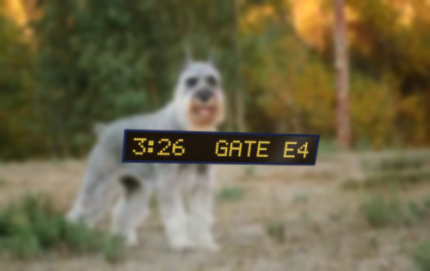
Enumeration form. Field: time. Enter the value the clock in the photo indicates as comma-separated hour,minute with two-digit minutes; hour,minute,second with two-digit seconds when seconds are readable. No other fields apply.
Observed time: 3,26
